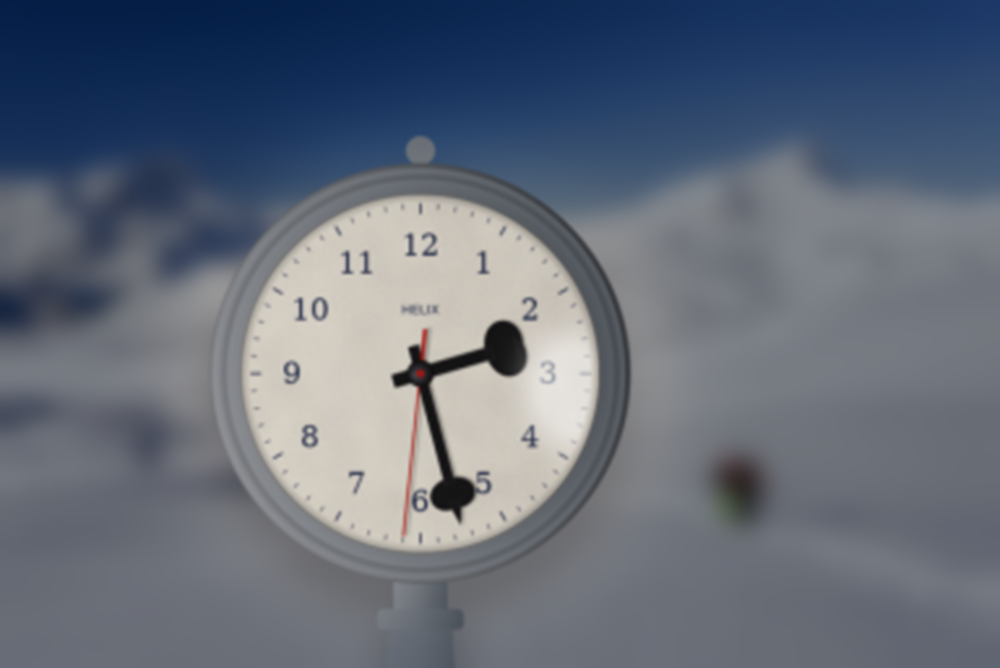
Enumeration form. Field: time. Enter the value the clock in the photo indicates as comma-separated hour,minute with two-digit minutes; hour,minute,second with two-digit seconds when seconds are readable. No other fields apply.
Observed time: 2,27,31
